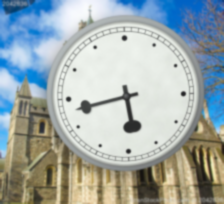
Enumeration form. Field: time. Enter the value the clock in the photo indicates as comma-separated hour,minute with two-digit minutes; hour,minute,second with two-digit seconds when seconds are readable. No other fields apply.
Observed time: 5,43
